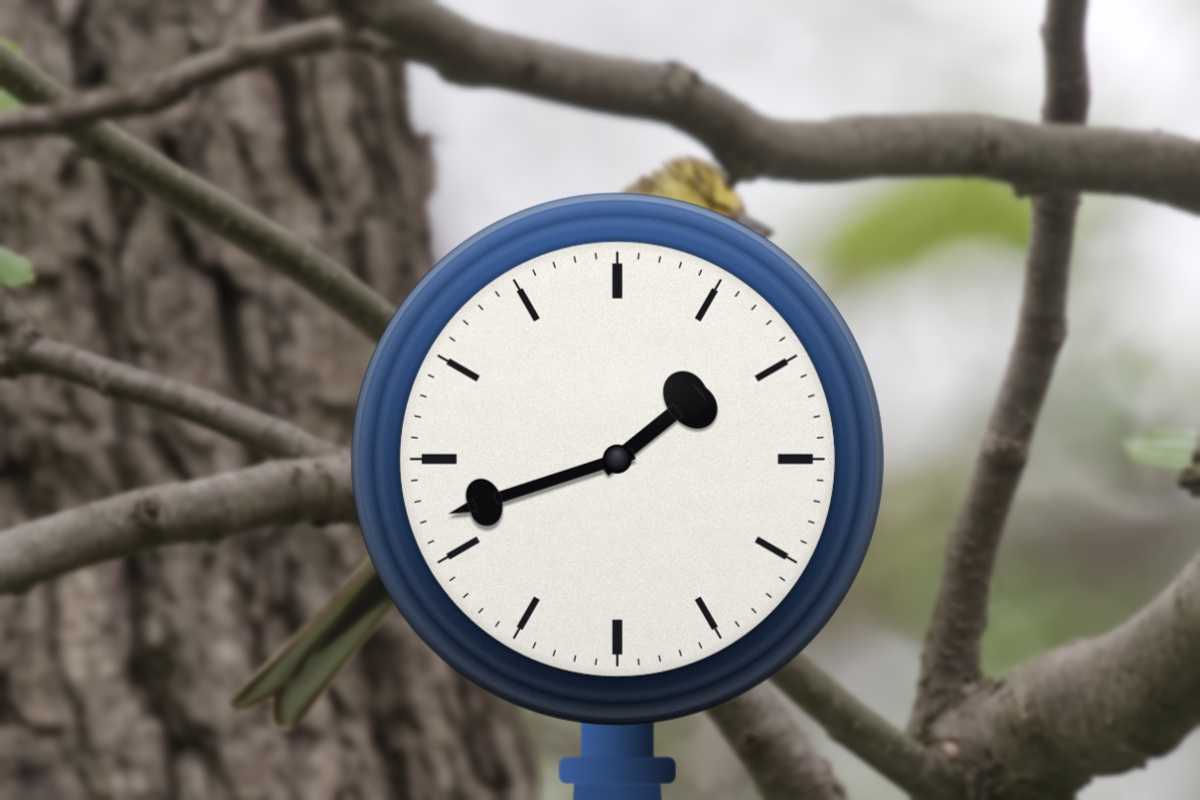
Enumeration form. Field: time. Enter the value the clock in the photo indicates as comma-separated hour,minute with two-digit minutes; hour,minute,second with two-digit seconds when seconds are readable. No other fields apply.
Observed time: 1,42
